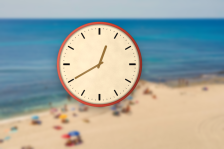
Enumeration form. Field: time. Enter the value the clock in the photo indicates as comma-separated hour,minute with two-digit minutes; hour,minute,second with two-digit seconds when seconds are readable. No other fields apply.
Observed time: 12,40
